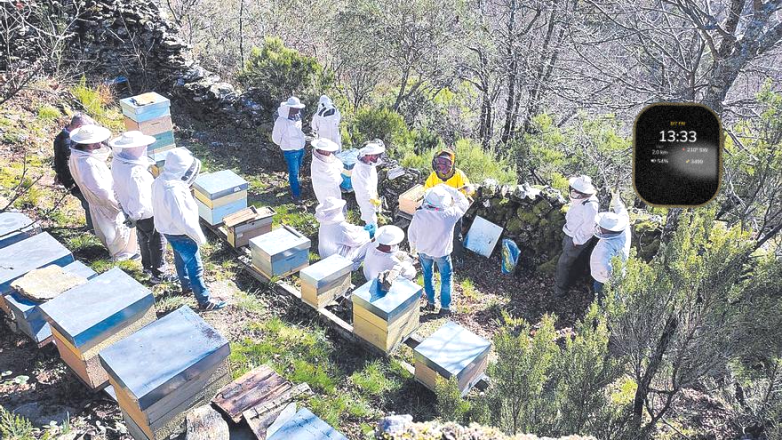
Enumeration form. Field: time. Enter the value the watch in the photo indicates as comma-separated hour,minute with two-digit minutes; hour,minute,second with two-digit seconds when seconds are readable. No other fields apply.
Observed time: 13,33
